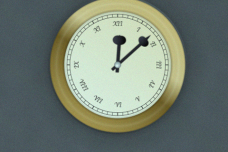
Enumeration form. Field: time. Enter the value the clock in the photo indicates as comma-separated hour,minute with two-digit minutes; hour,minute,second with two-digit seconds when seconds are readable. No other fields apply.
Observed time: 12,08
